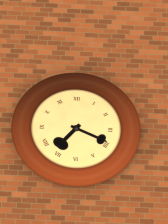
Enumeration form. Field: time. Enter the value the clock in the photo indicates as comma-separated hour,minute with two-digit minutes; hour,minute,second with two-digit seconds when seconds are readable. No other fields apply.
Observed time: 7,19
